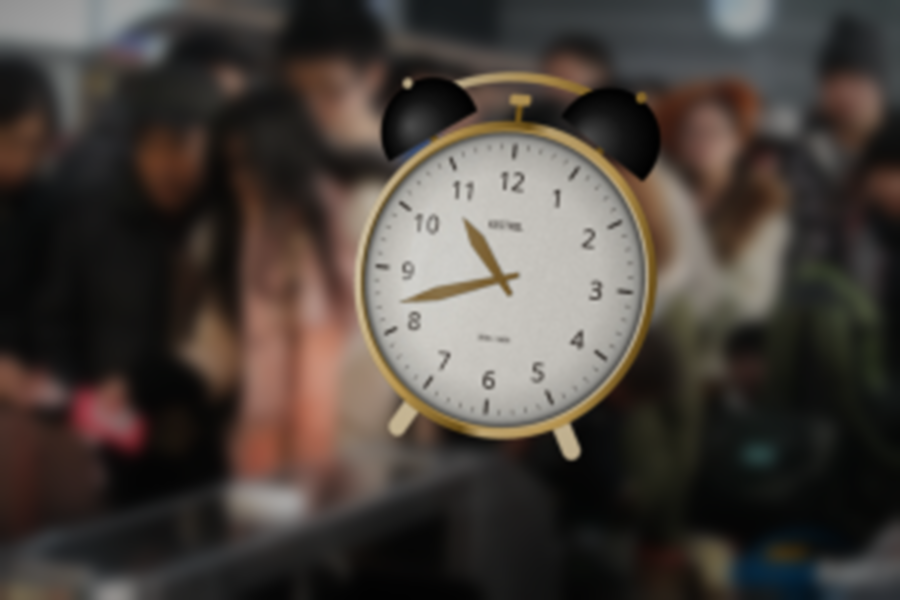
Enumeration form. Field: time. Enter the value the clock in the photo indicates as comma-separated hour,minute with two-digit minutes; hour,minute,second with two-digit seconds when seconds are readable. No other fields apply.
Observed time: 10,42
